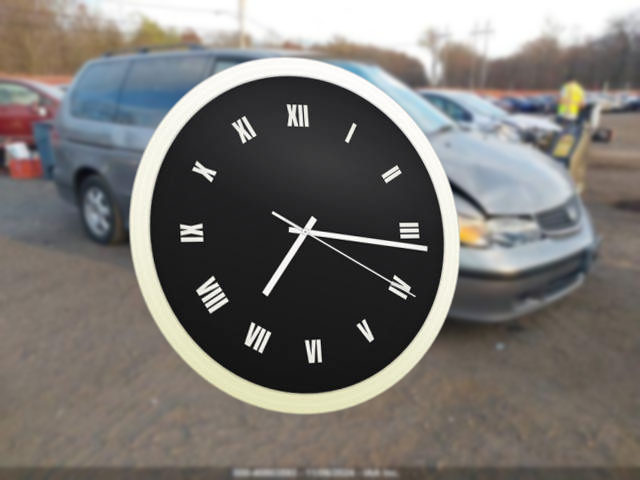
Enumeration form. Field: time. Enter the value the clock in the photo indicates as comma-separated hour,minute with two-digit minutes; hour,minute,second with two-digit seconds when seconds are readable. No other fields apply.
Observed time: 7,16,20
